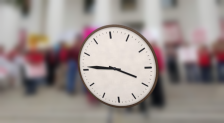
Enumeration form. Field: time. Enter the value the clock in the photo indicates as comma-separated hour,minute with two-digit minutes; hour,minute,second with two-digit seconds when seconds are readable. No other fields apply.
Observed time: 3,46
